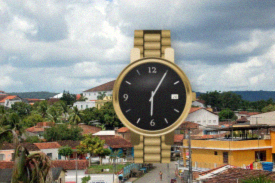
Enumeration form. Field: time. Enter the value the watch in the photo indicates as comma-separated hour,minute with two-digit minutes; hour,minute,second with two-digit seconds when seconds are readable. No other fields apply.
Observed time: 6,05
